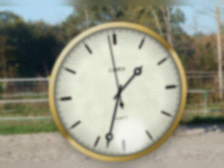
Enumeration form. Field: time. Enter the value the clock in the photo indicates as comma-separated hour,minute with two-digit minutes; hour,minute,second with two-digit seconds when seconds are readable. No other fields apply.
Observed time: 1,32,59
